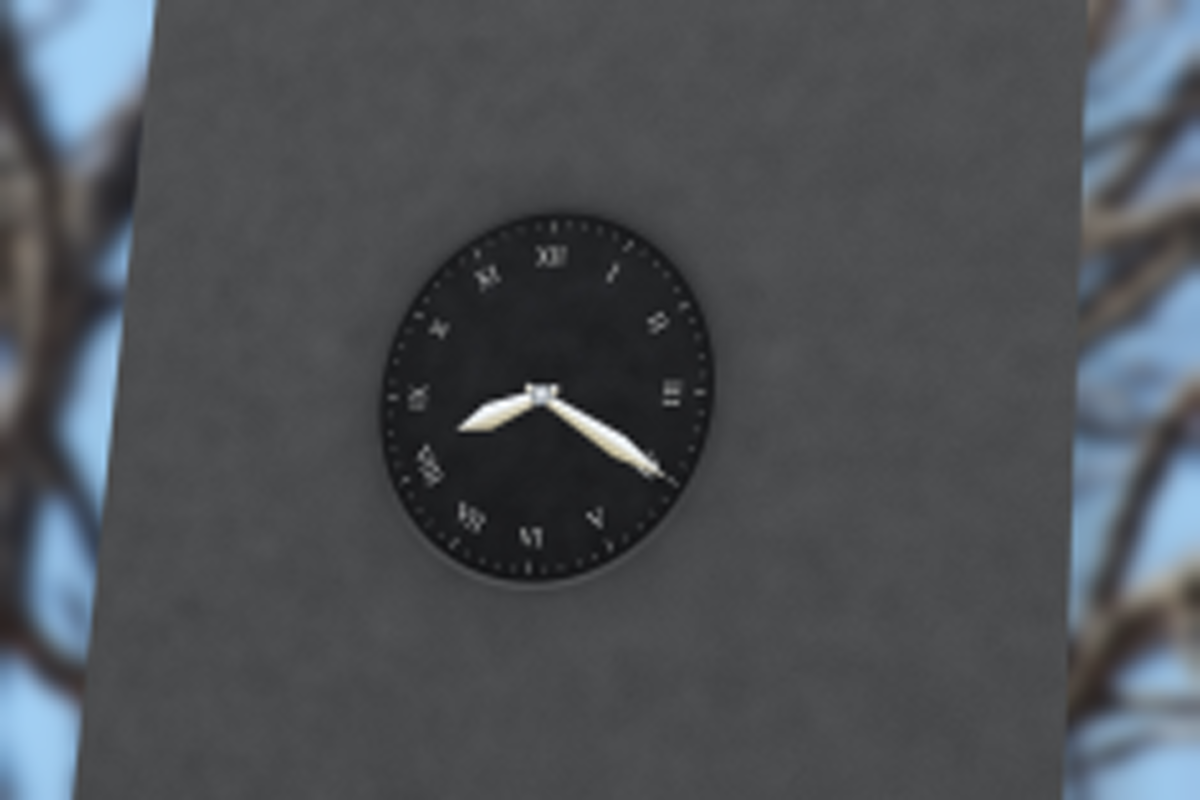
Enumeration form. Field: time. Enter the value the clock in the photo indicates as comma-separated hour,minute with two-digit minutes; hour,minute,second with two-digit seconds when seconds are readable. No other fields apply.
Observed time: 8,20
